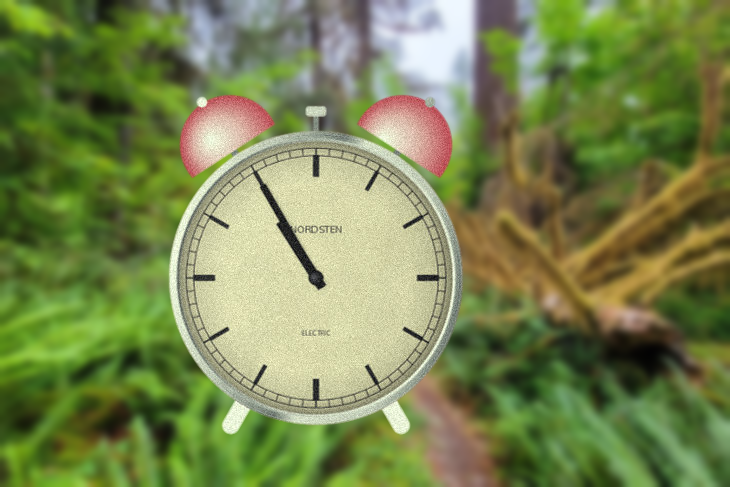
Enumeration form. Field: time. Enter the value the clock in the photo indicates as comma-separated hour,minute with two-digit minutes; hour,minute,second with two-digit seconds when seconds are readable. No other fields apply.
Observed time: 10,55
